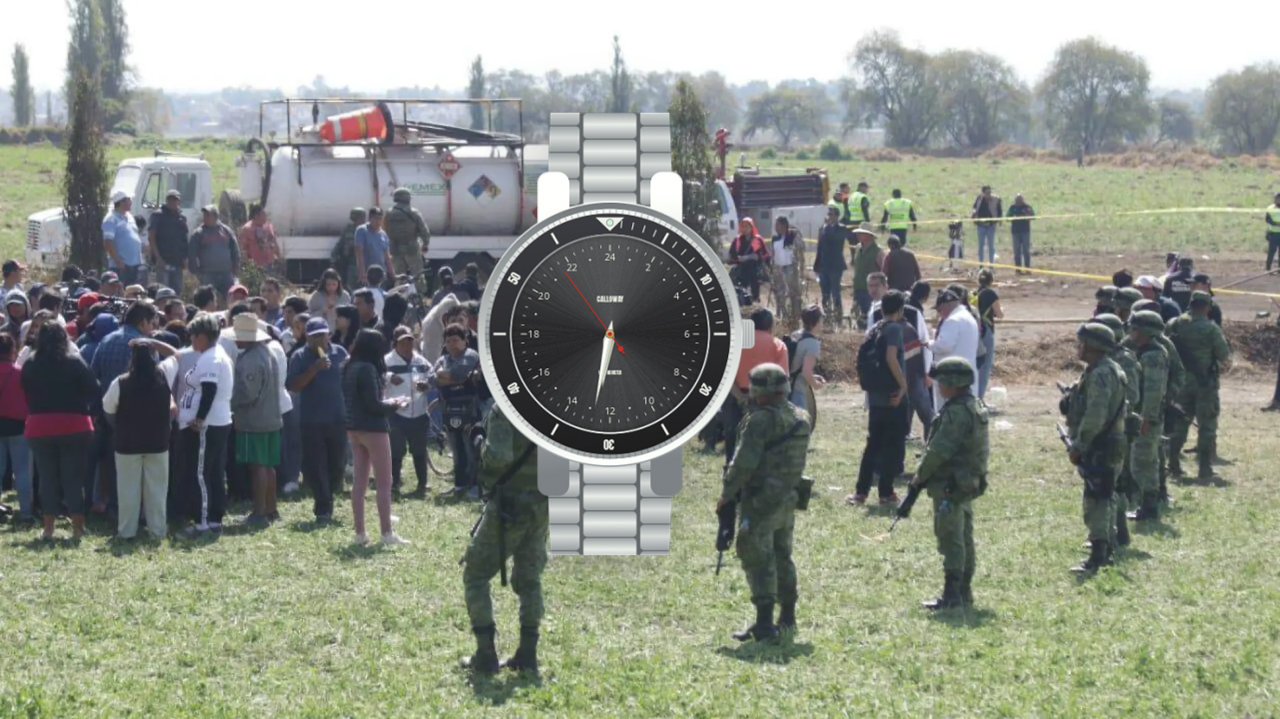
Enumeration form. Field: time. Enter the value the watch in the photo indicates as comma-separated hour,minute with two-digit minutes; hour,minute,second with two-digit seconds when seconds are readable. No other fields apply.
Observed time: 12,31,54
